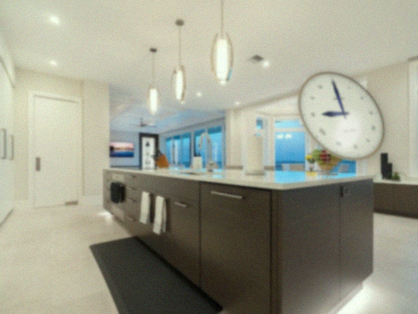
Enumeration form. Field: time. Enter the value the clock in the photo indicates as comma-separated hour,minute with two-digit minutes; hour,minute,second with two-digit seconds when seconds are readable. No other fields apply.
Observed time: 9,00
